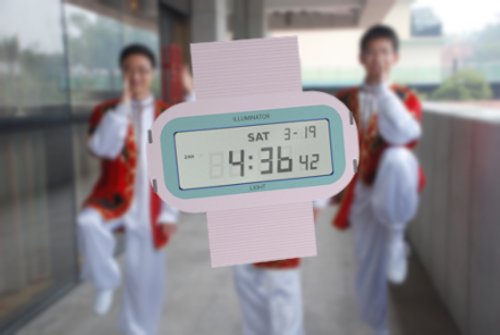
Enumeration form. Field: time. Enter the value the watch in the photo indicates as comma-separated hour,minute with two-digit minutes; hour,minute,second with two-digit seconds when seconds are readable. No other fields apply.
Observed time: 4,36,42
